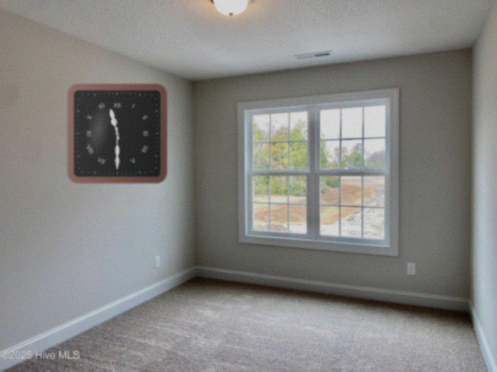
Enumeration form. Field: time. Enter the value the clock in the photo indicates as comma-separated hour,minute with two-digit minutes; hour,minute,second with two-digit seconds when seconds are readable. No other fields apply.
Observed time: 11,30
